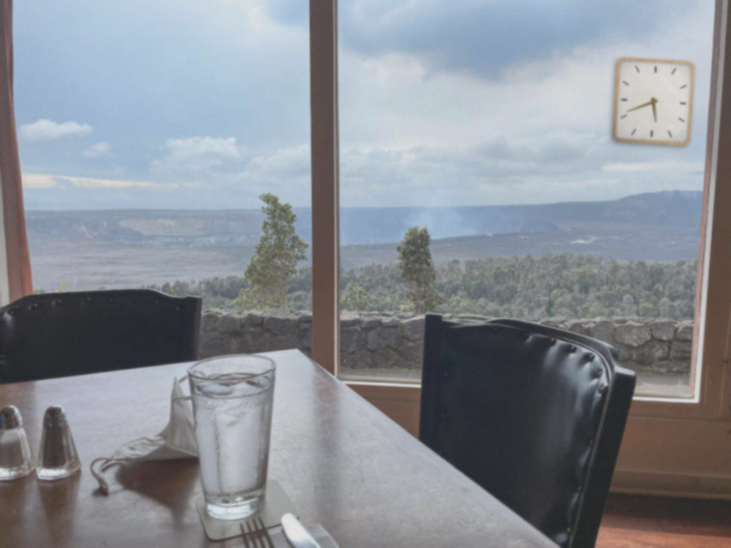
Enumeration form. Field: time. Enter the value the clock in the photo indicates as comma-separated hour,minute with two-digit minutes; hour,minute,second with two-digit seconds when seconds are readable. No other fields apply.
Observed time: 5,41
